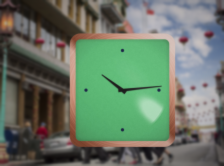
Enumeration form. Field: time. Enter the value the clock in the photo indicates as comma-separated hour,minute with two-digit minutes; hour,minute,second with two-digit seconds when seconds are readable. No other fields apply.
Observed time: 10,14
